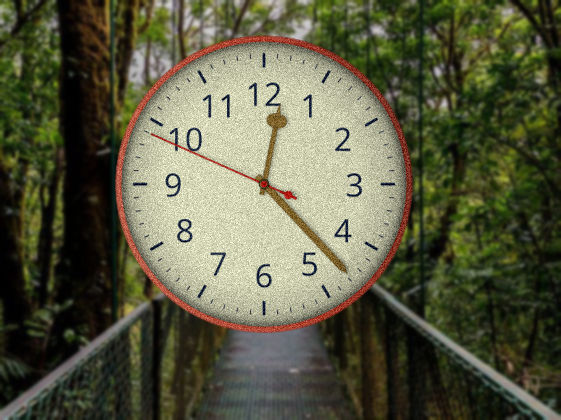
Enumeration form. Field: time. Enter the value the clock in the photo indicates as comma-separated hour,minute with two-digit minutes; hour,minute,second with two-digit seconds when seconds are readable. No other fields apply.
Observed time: 12,22,49
